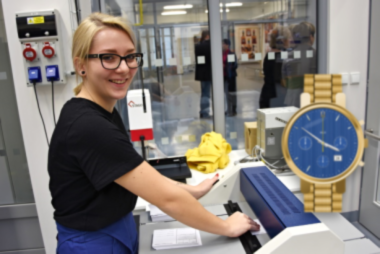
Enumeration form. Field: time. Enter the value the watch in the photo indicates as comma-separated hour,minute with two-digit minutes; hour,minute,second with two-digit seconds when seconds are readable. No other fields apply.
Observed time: 3,51
